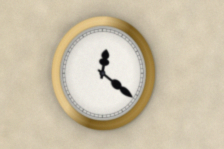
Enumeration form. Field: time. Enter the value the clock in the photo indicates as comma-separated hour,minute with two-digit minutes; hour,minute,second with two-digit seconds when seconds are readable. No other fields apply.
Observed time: 12,21
